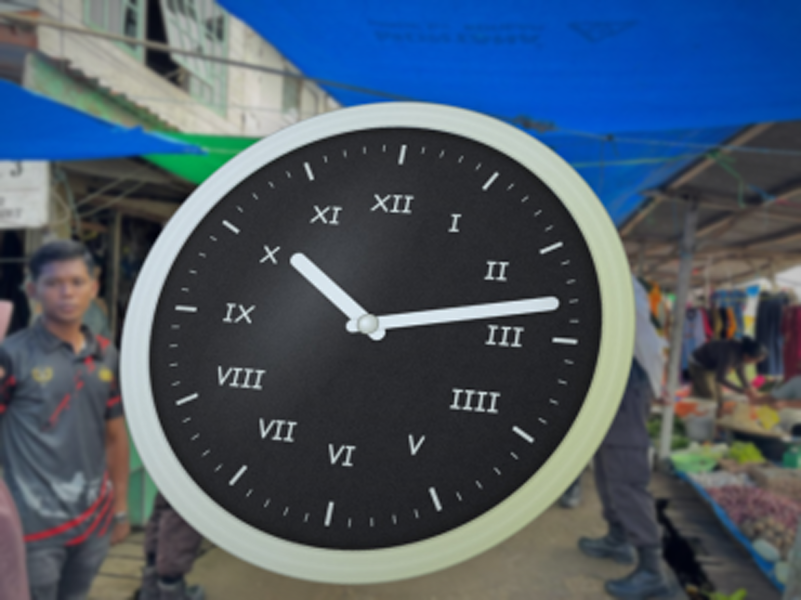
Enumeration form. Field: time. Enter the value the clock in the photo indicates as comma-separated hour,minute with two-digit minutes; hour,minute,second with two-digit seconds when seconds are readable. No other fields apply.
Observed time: 10,13
